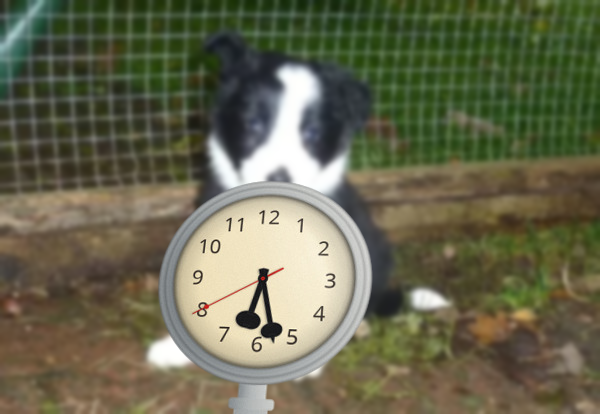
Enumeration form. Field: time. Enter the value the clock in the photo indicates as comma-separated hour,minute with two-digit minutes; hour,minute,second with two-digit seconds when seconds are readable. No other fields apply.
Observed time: 6,27,40
